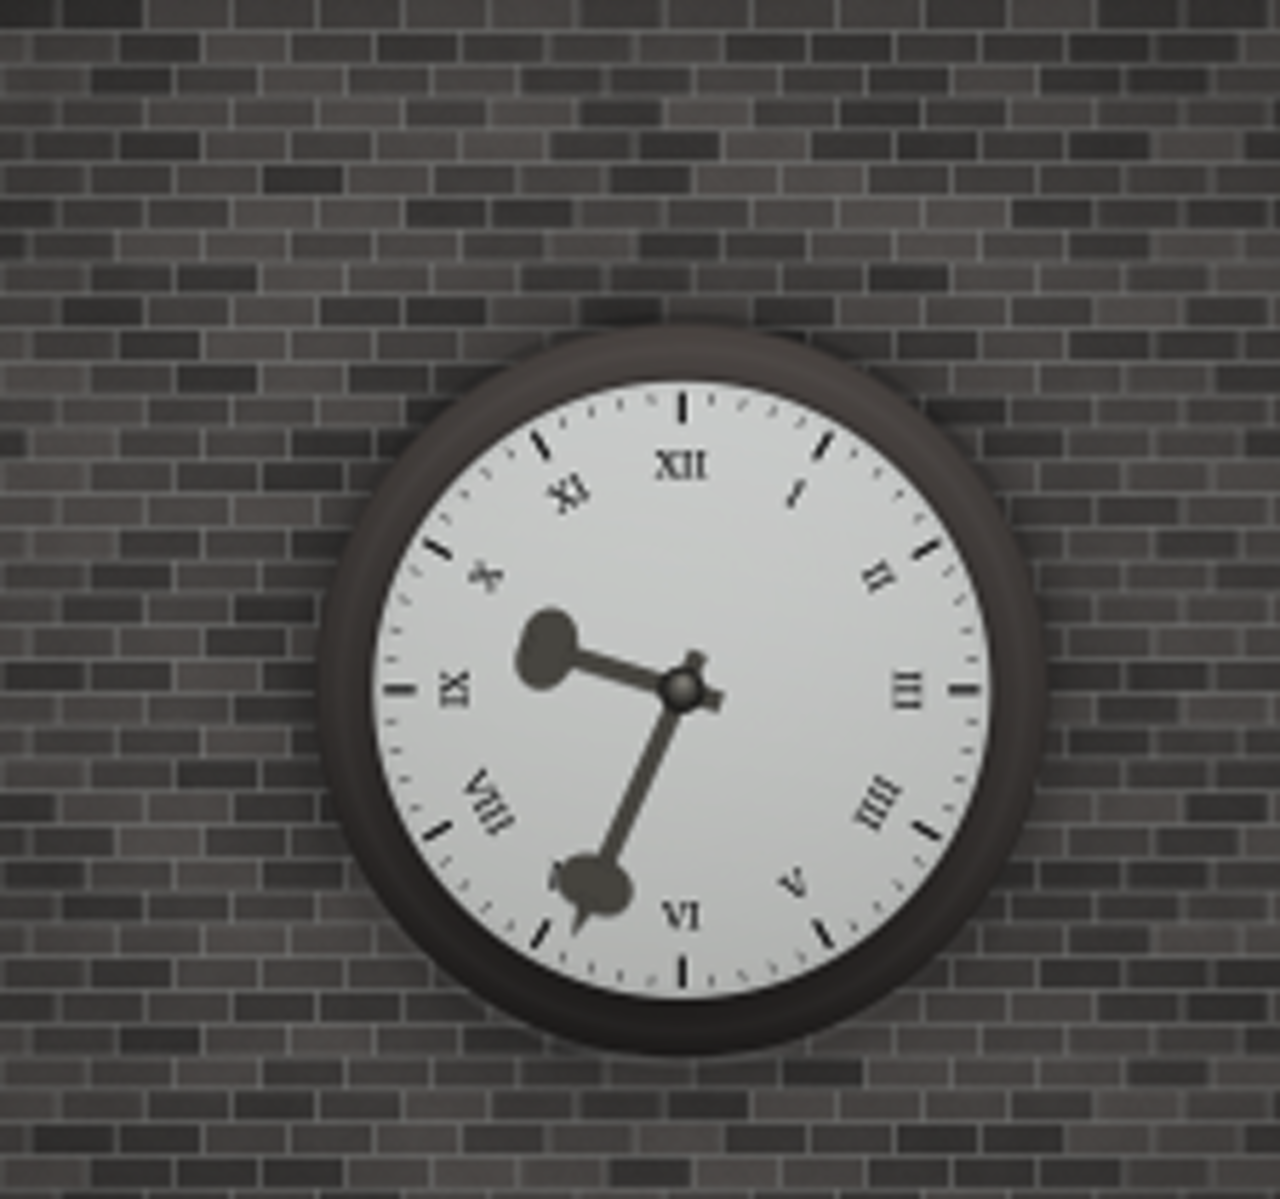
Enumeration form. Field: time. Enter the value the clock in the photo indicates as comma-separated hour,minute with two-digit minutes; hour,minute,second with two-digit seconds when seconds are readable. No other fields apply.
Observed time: 9,34
